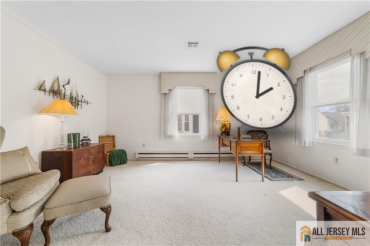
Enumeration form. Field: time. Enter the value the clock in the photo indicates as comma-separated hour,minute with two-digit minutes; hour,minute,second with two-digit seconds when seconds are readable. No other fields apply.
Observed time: 2,02
